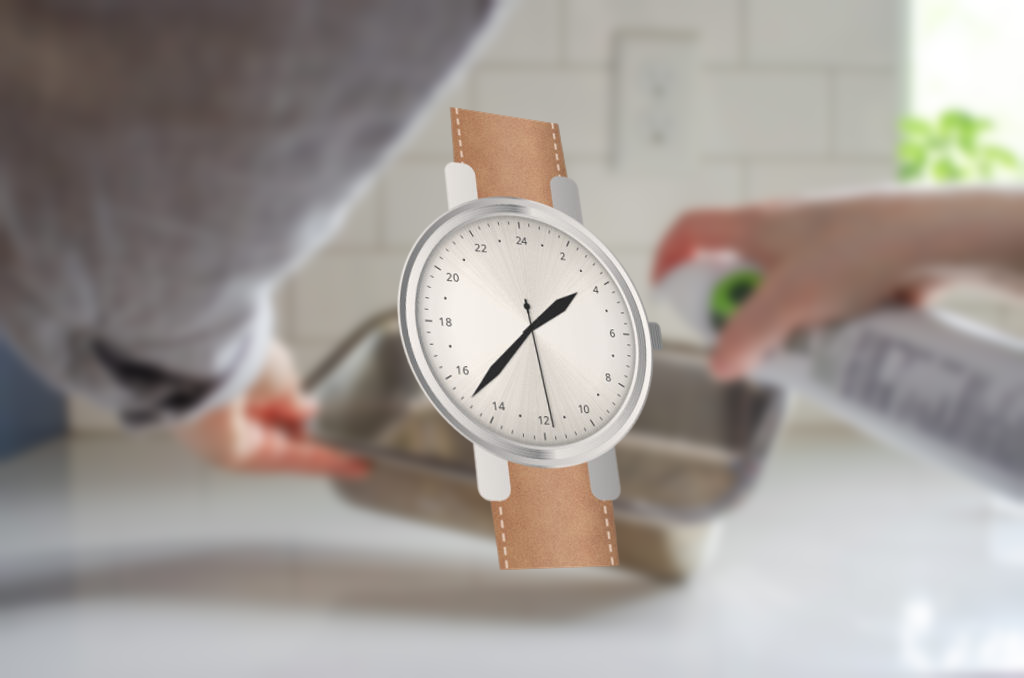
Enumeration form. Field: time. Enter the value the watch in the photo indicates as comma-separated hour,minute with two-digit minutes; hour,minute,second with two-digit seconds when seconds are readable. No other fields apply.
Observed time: 3,37,29
